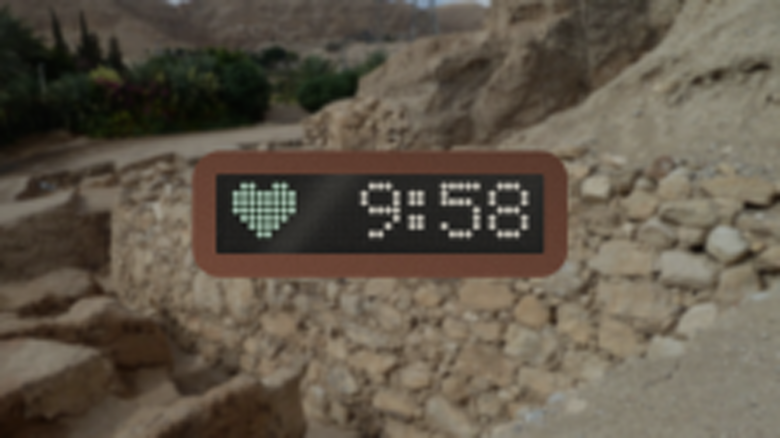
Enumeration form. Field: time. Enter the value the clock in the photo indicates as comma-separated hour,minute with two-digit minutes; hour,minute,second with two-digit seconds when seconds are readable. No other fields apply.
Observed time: 9,58
